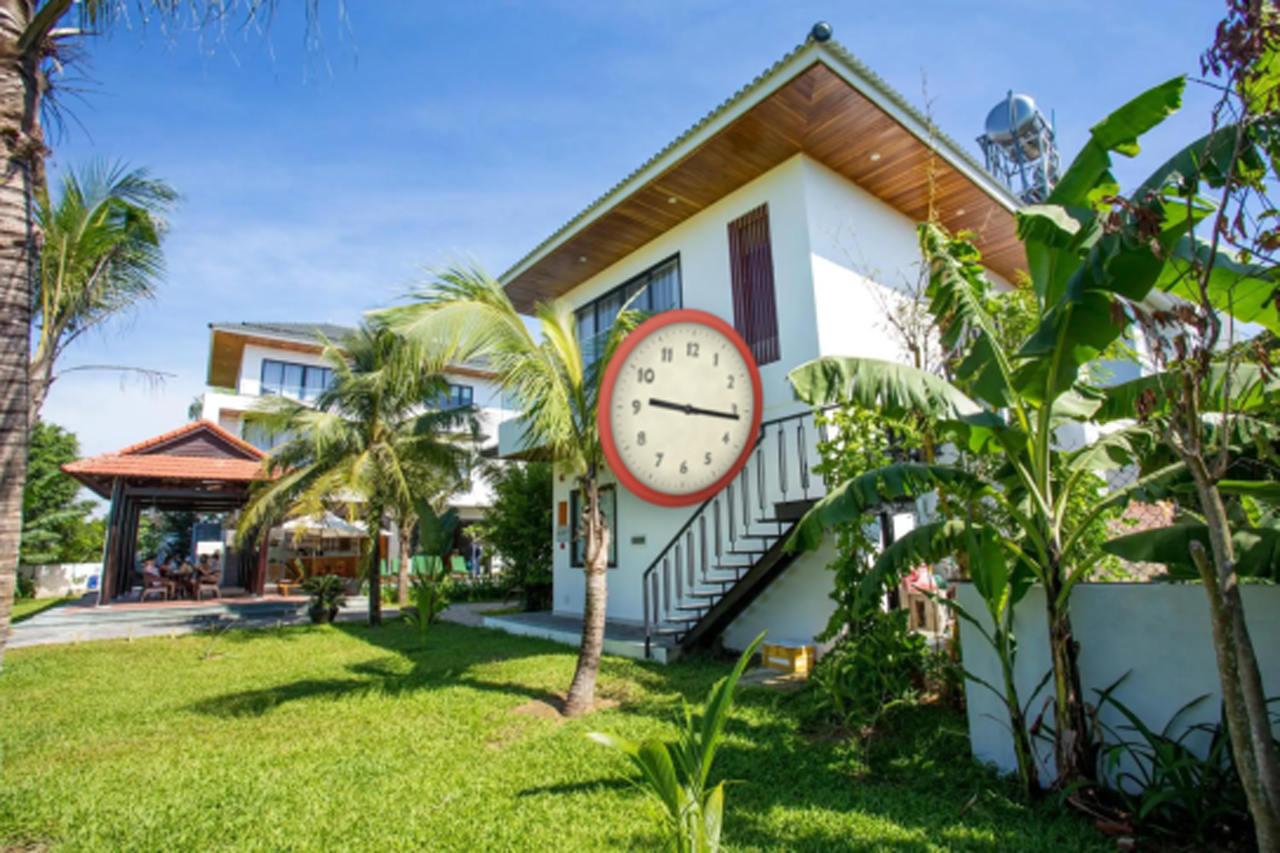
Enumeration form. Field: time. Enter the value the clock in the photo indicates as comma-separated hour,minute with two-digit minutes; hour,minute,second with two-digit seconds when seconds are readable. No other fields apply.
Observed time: 9,16
